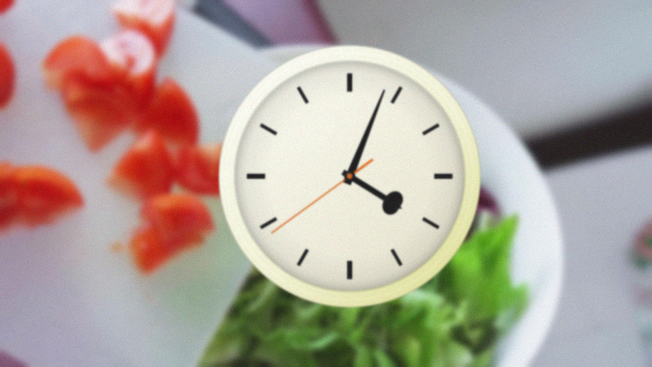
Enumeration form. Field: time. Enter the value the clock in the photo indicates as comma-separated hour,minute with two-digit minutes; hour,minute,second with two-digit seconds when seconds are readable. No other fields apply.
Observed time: 4,03,39
